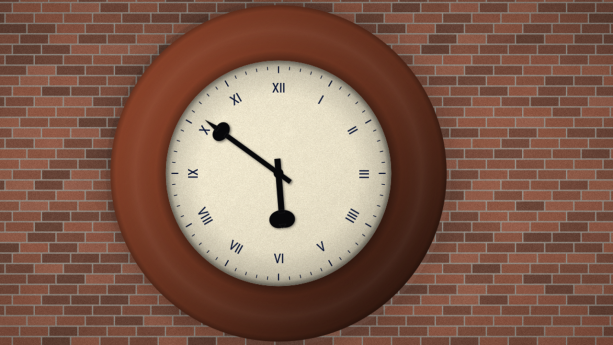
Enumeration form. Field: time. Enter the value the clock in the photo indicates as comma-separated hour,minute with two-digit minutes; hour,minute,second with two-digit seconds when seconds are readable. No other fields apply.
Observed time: 5,51
